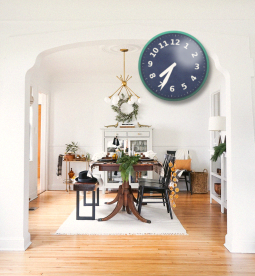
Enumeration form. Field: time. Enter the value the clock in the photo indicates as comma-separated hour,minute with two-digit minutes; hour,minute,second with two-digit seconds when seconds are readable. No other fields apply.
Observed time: 7,34
